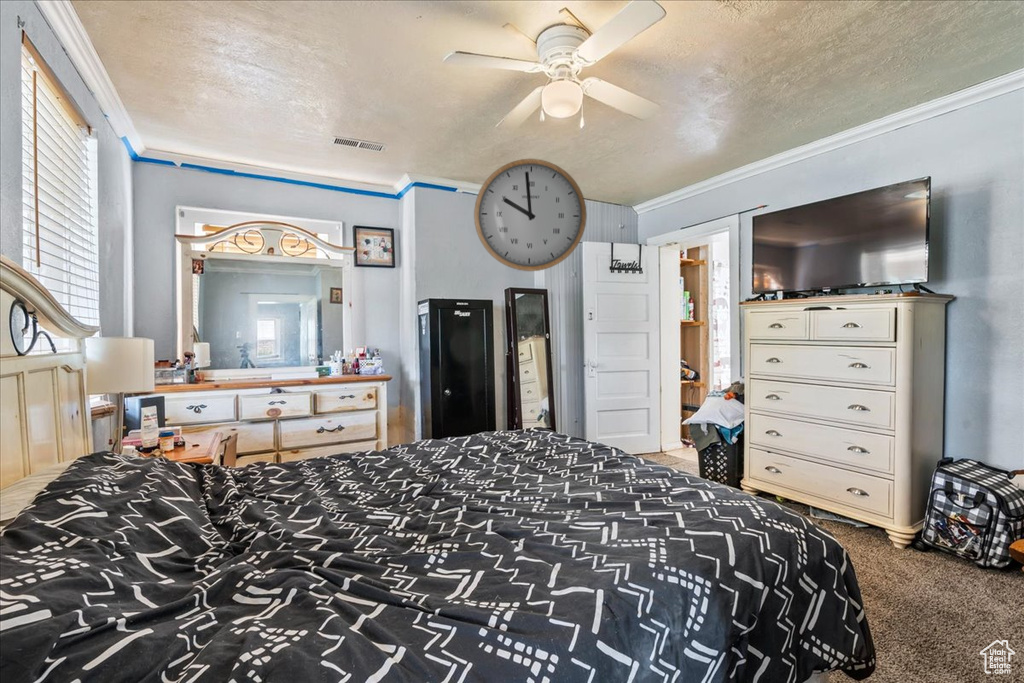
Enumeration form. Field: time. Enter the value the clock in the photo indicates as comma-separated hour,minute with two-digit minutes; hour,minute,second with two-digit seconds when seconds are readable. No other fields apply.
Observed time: 9,59
